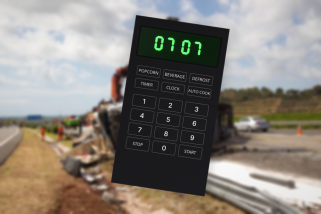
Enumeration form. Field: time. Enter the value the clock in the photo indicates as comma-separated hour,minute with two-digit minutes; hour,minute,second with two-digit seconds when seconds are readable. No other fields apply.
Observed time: 7,07
